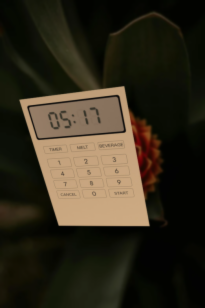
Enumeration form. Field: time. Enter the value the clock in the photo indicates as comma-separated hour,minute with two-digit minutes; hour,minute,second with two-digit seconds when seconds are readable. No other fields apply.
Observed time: 5,17
